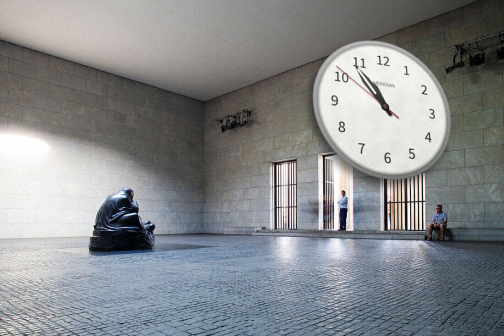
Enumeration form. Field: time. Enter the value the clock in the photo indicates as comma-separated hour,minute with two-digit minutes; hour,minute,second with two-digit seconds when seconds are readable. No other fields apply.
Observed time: 10,53,51
